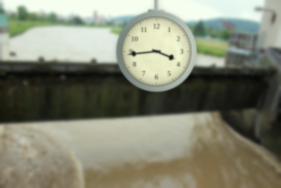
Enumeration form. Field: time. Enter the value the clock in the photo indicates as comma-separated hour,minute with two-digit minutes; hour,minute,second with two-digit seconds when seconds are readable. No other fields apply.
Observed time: 3,44
